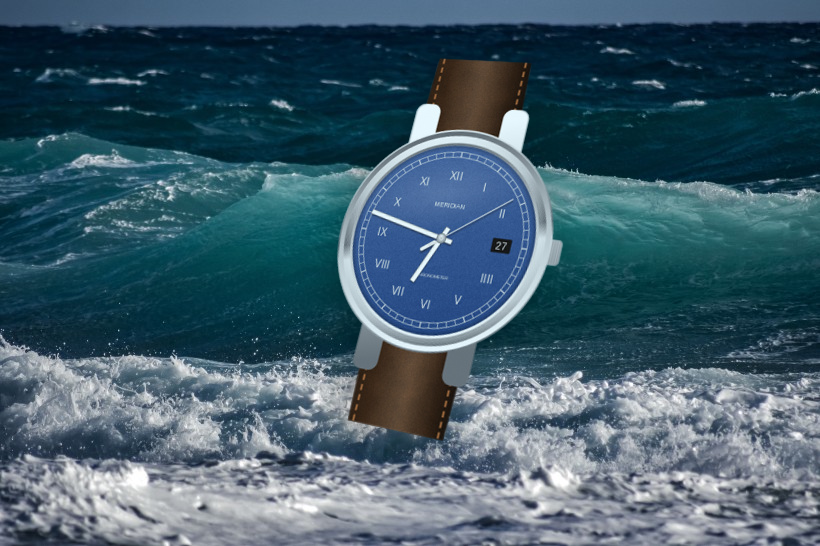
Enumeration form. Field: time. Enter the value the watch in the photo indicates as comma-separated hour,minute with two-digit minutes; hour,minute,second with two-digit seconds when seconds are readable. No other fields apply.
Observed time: 6,47,09
